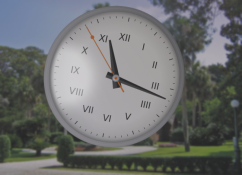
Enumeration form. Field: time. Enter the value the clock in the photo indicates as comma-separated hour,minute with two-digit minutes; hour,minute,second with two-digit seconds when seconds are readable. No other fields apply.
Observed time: 11,16,53
